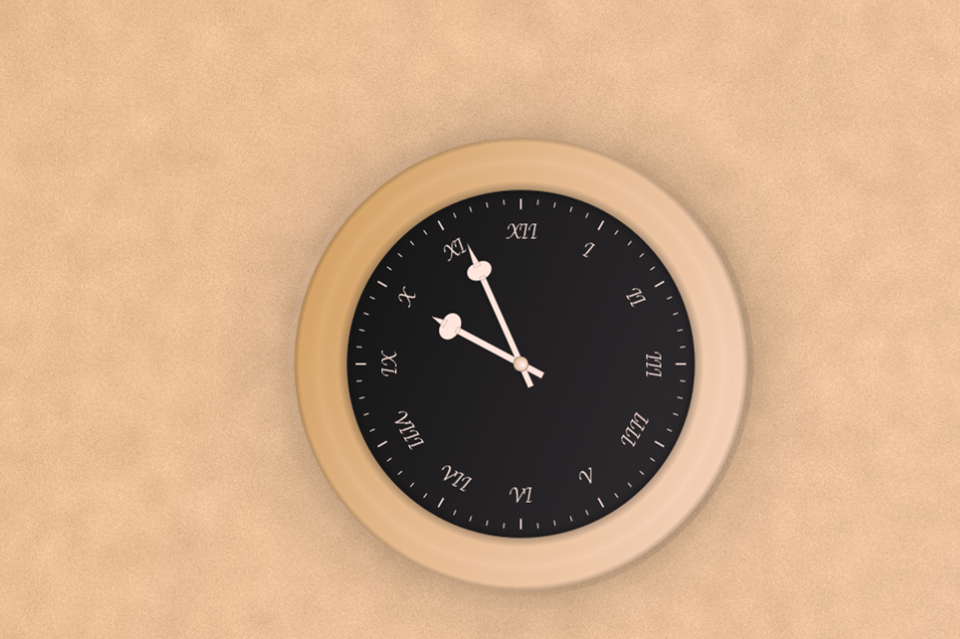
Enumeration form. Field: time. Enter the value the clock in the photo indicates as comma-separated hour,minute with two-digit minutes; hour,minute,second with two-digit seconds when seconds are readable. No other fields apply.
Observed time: 9,56
